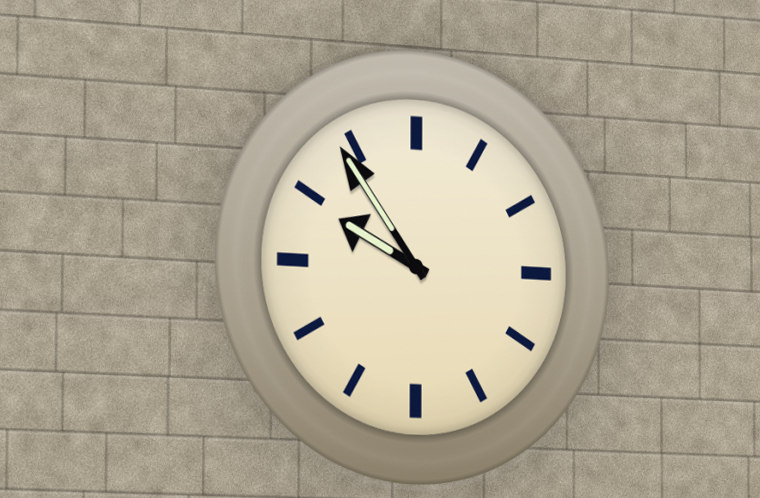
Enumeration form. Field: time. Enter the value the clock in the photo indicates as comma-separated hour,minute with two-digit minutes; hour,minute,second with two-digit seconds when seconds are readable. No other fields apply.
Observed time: 9,54
